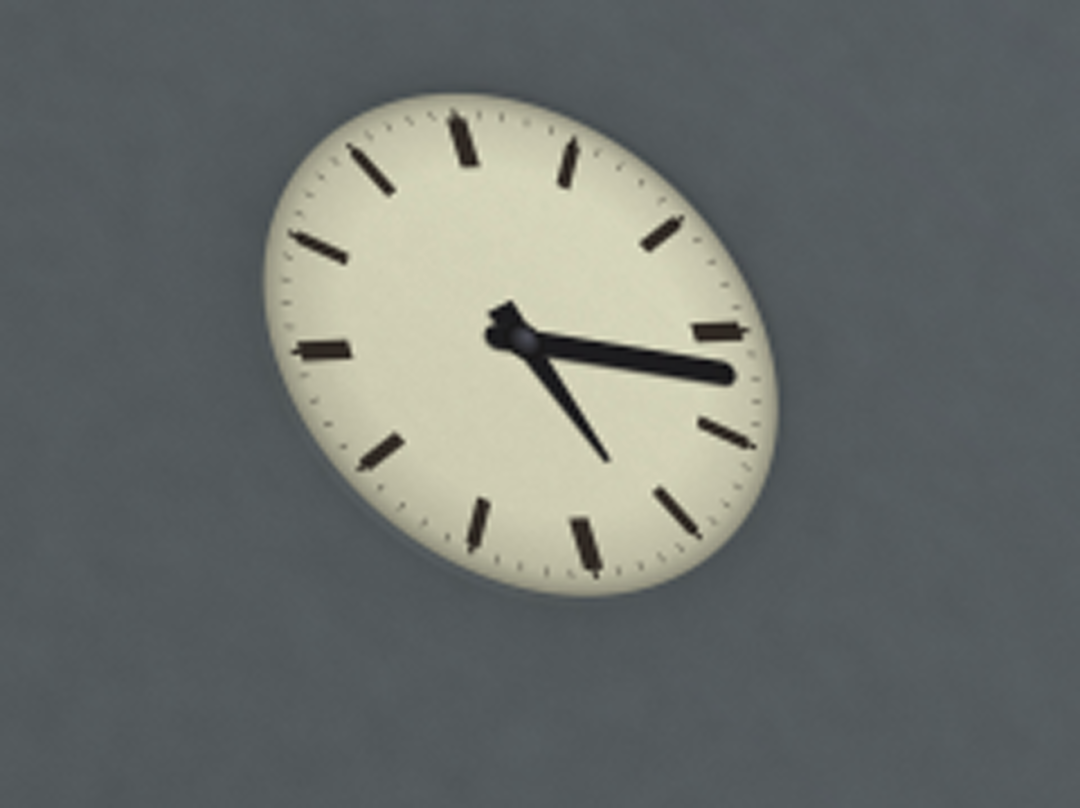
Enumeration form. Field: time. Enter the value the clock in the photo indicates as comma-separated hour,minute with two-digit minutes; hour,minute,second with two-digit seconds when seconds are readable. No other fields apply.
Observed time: 5,17
